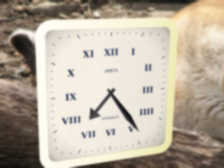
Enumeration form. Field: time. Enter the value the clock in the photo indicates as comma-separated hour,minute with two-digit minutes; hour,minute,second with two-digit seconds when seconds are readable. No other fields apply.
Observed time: 7,24
